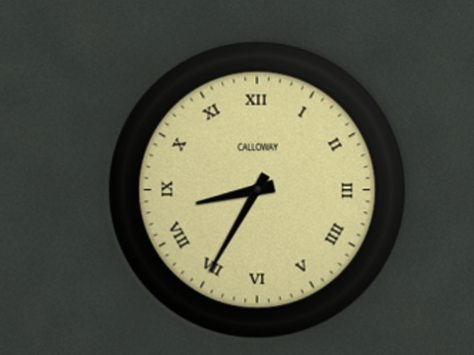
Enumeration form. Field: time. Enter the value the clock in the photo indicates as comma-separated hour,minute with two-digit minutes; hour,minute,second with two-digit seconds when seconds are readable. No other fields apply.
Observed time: 8,35
